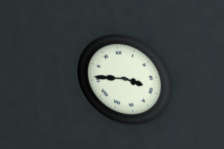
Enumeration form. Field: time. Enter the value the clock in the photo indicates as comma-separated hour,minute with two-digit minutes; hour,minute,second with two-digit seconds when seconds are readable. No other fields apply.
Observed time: 3,46
